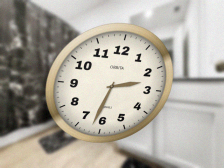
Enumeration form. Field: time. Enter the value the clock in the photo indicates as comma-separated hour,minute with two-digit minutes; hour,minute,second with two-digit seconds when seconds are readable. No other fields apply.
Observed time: 2,32
